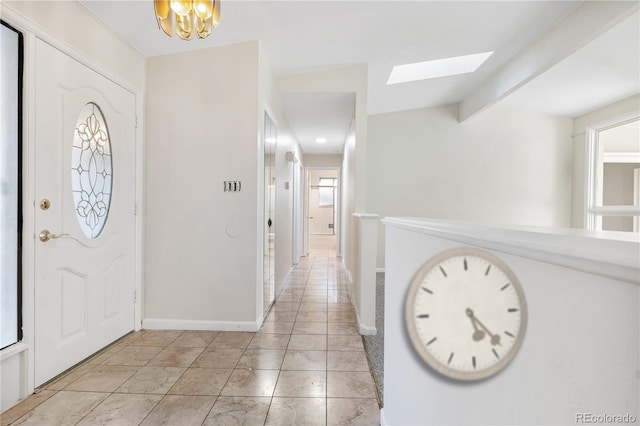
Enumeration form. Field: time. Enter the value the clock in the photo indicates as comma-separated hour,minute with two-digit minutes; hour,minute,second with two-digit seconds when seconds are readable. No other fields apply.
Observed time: 5,23
